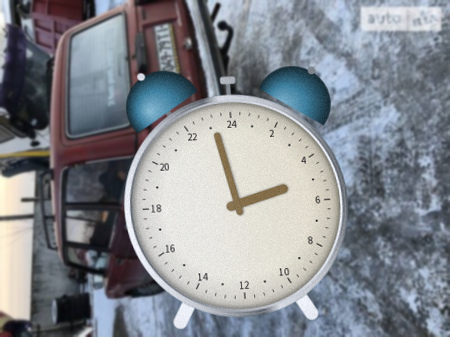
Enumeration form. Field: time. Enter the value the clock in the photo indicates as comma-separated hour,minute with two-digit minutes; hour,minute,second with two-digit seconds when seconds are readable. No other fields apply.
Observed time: 4,58
